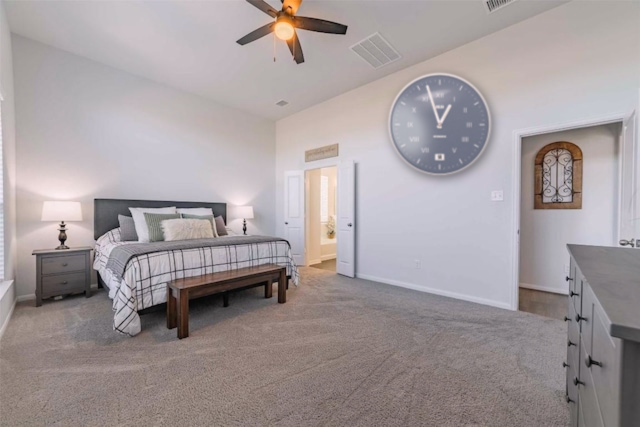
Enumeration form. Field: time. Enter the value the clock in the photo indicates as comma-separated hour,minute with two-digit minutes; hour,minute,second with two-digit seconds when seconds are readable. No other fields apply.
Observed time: 12,57
